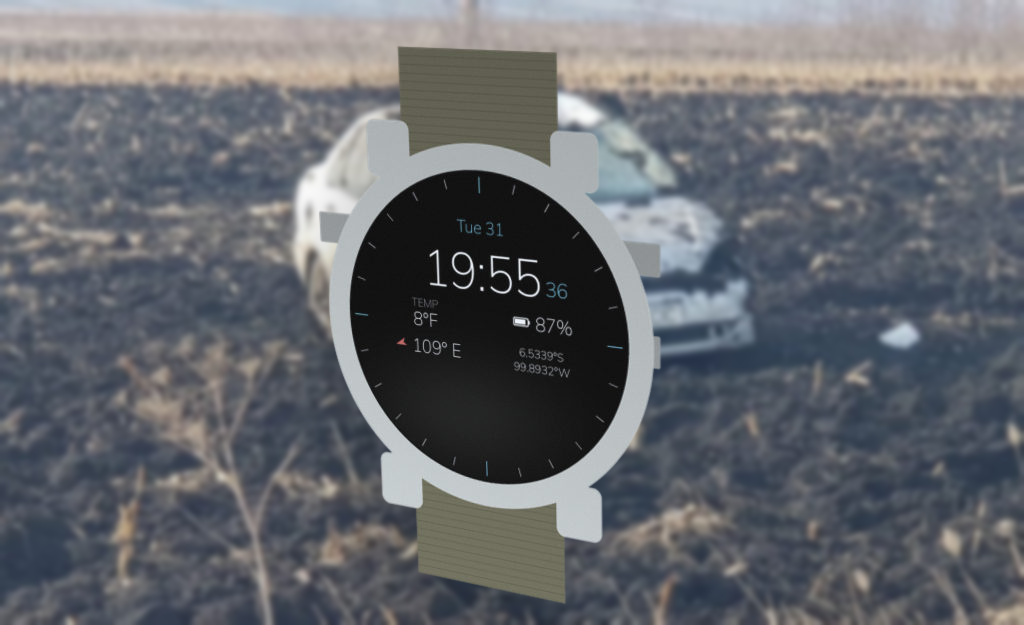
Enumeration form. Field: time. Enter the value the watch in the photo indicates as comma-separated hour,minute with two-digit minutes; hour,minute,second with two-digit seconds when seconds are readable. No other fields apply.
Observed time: 19,55,36
